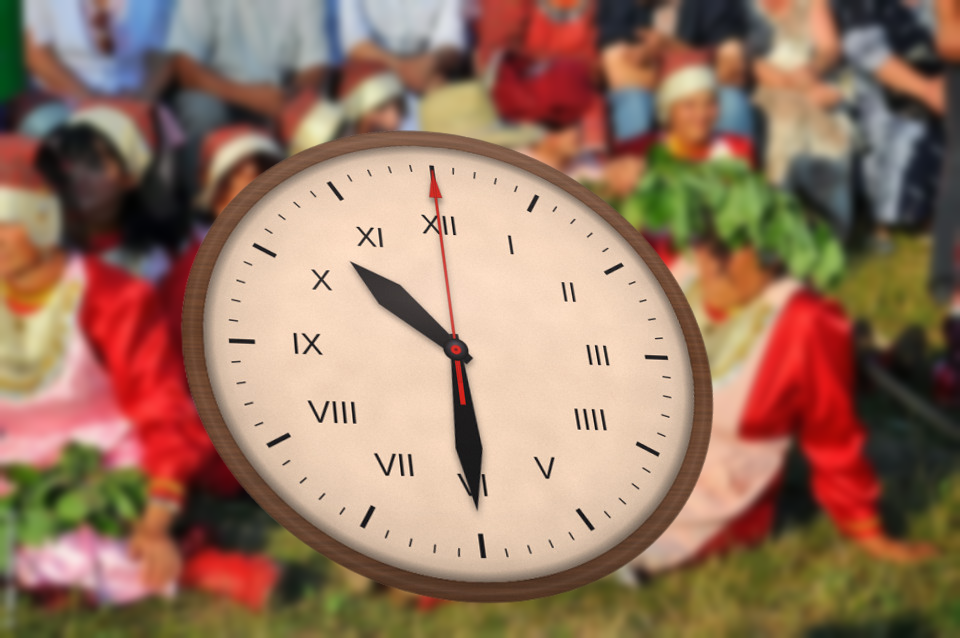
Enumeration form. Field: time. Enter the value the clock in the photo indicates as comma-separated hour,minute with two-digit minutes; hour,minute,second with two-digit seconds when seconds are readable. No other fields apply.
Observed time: 10,30,00
